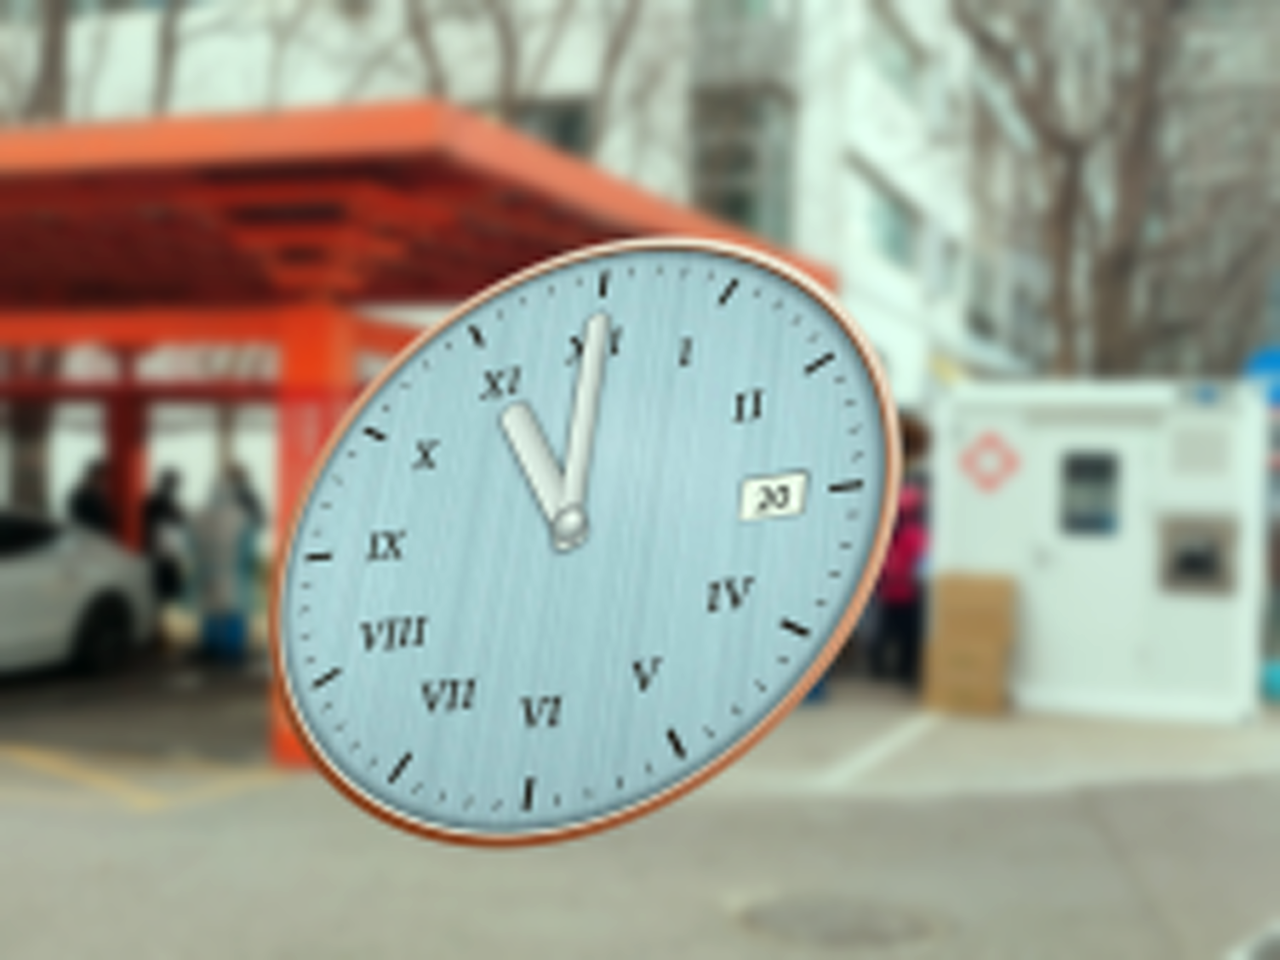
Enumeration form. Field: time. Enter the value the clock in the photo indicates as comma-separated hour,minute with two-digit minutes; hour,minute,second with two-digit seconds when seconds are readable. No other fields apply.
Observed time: 11,00
